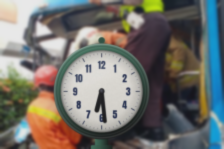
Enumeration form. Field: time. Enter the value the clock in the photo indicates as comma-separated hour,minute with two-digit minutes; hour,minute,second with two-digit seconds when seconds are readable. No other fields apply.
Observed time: 6,29
